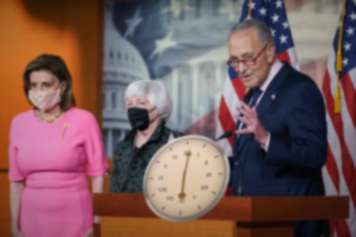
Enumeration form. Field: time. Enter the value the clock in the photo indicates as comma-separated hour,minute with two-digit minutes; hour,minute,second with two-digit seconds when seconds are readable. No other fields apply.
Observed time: 6,01
